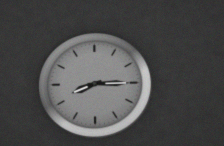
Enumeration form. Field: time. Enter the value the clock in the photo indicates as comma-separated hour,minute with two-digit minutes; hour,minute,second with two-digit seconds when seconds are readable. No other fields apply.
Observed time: 8,15
